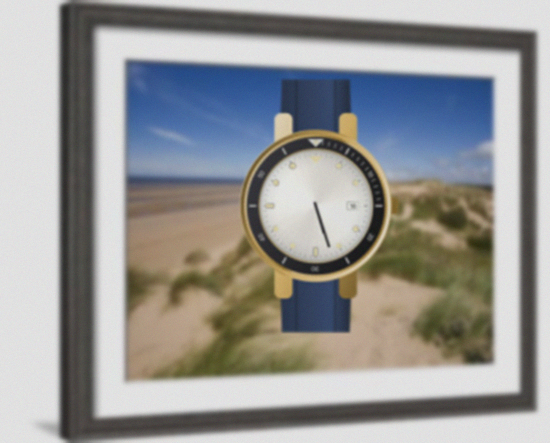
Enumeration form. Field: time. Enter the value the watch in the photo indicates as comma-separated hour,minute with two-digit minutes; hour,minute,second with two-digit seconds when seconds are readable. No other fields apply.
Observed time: 5,27
